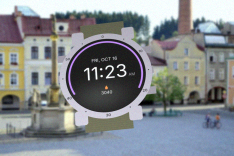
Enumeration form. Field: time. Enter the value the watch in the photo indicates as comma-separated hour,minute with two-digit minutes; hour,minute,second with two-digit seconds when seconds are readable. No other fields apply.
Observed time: 11,23
